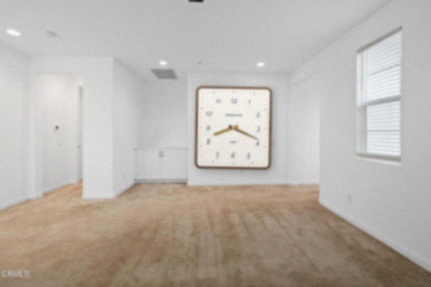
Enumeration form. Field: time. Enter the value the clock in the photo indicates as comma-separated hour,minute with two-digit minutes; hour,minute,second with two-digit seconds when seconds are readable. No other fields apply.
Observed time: 8,19
